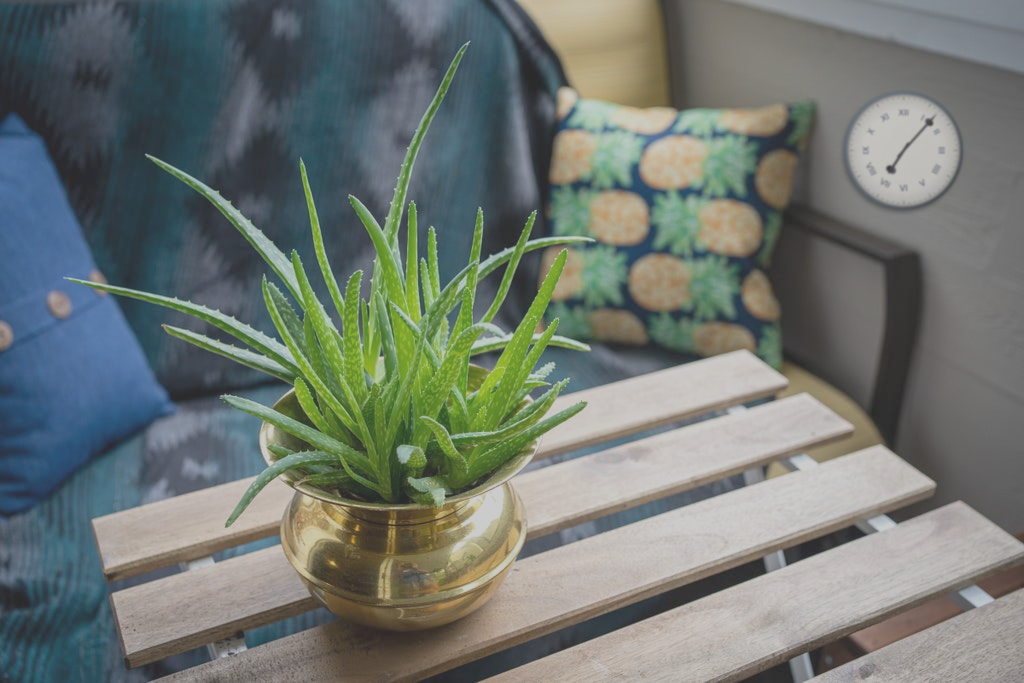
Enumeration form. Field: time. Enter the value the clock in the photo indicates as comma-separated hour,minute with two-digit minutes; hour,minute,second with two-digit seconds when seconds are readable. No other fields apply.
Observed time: 7,07
